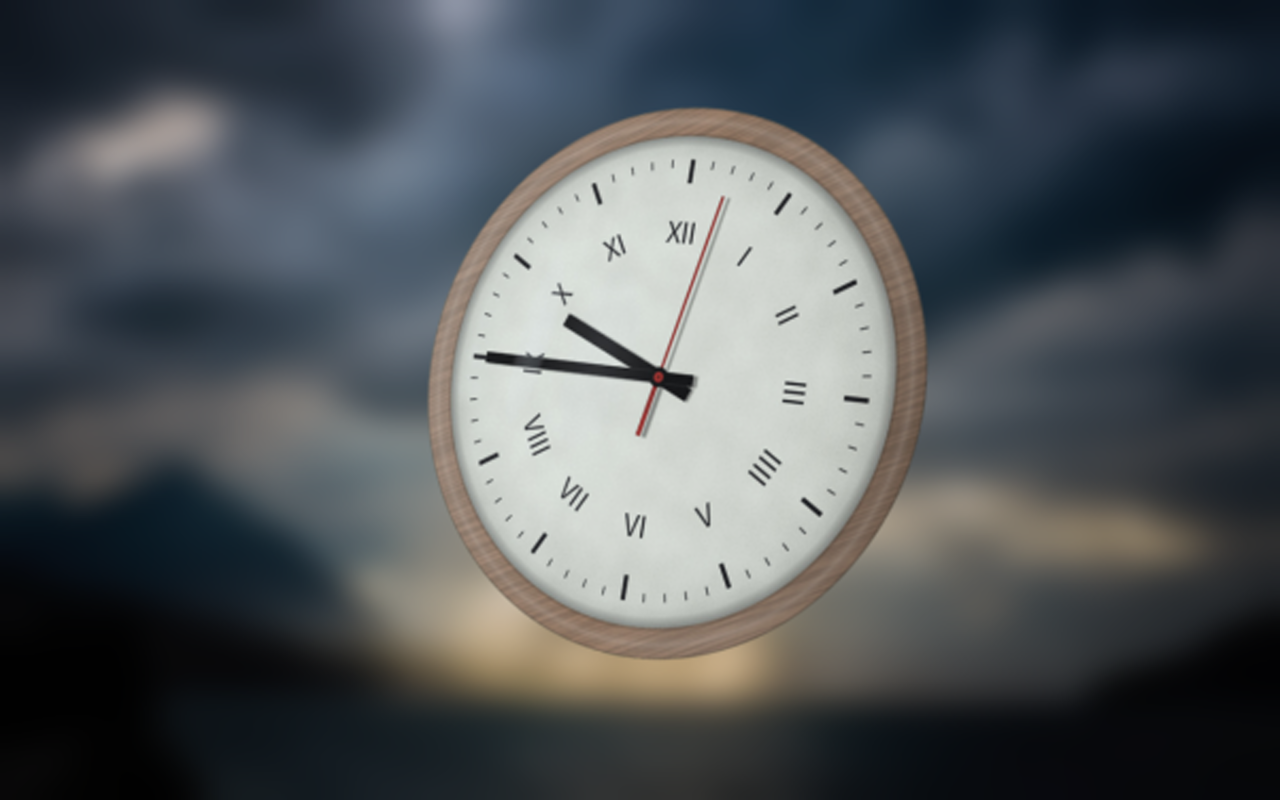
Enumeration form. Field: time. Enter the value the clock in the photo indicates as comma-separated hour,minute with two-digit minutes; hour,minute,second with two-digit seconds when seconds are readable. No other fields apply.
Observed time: 9,45,02
